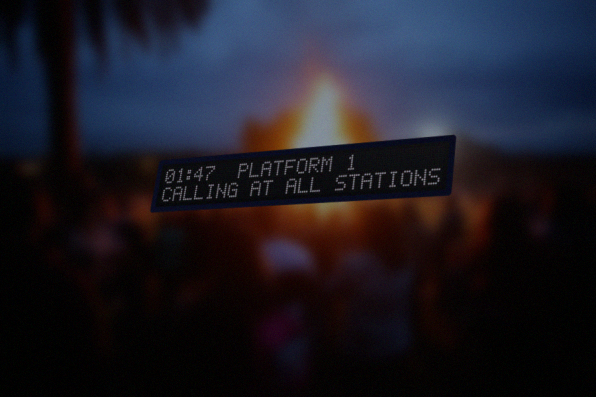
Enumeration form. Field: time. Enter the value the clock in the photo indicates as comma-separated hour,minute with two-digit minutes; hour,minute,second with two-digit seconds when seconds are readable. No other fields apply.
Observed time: 1,47
